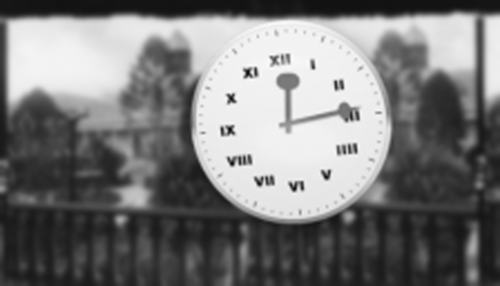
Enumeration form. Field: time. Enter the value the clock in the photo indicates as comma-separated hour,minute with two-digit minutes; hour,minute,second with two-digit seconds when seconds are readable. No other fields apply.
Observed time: 12,14
